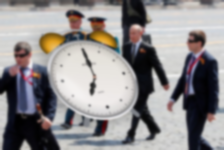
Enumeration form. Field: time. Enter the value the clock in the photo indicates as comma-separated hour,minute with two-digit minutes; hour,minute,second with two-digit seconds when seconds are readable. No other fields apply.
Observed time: 7,00
